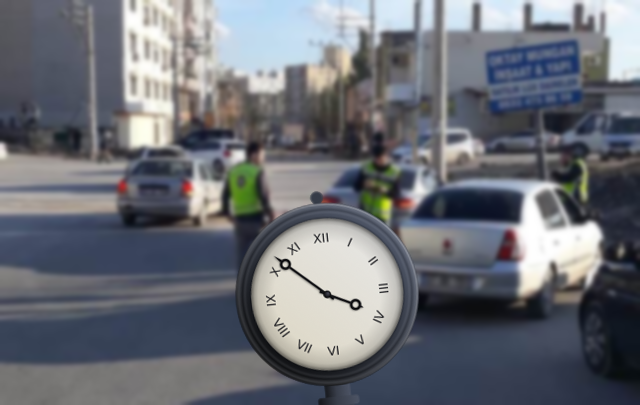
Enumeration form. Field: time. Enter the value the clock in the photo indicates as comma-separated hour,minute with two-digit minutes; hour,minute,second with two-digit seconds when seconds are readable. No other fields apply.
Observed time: 3,52
